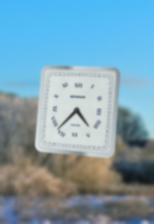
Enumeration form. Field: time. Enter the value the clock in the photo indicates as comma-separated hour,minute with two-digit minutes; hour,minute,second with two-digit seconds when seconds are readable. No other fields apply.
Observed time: 4,37
